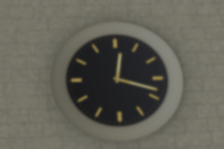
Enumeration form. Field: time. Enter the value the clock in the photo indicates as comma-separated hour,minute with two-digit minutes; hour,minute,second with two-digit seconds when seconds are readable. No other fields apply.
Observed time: 12,18
